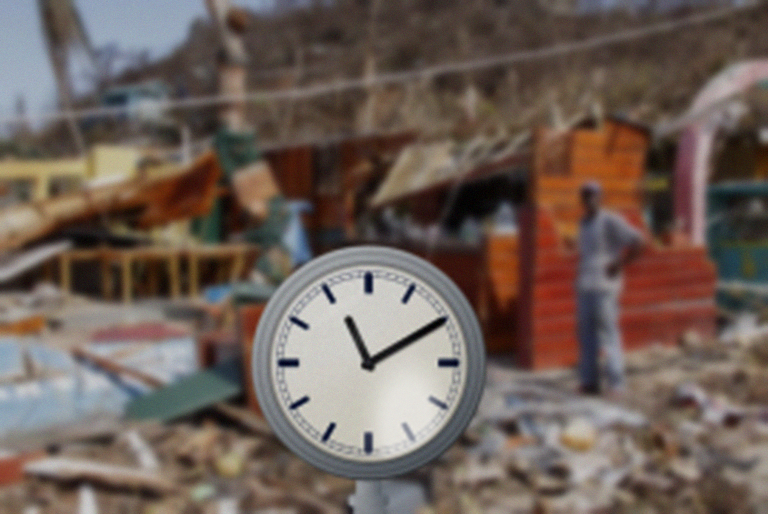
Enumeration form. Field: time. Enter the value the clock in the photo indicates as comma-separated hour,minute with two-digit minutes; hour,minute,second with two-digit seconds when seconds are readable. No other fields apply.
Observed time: 11,10
